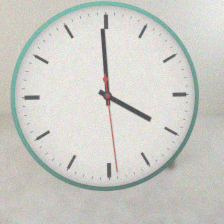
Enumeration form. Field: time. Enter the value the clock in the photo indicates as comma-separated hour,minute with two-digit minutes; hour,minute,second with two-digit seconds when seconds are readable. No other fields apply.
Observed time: 3,59,29
